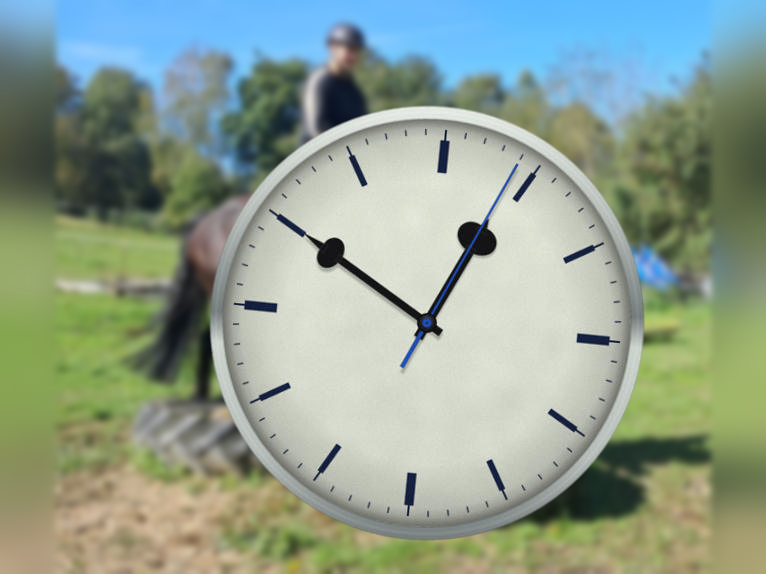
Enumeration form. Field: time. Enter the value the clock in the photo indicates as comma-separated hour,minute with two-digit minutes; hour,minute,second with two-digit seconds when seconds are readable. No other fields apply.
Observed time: 12,50,04
